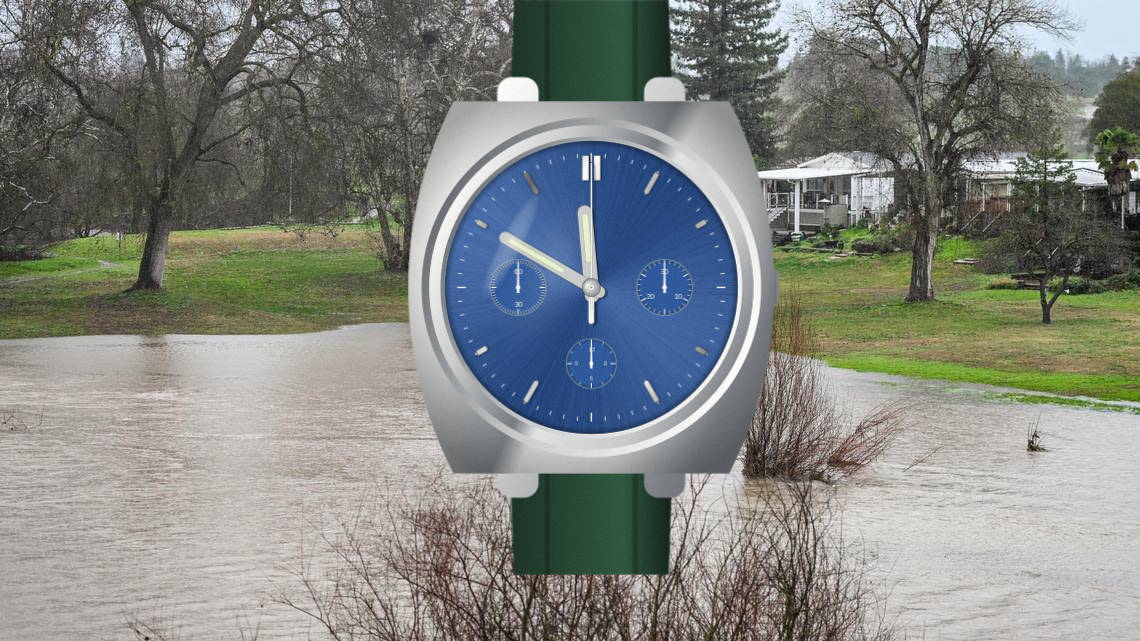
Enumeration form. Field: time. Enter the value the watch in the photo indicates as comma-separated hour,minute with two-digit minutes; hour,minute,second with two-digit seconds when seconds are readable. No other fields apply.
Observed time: 11,50
